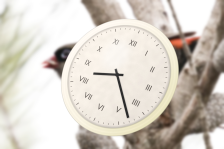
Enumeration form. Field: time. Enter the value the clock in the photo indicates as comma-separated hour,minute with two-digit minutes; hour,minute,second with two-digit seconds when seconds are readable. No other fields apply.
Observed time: 8,23
